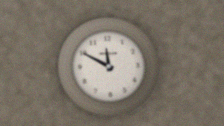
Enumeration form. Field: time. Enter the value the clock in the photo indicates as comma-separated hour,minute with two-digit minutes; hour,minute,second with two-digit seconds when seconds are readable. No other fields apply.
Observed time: 11,50
